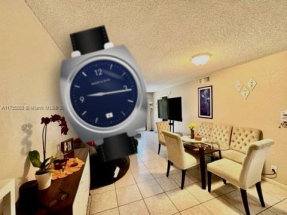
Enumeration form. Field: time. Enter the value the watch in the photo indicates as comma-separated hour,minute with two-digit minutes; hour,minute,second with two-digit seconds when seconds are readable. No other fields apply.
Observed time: 9,16
